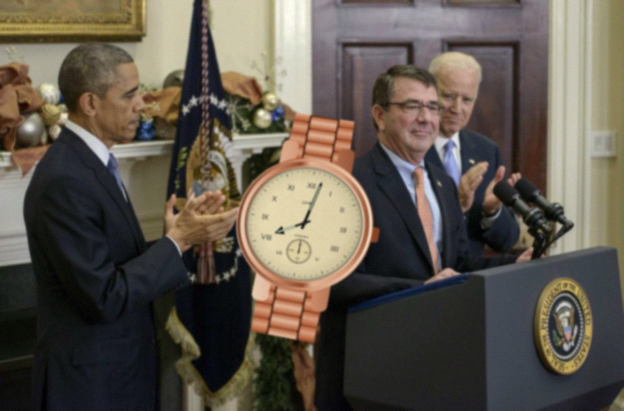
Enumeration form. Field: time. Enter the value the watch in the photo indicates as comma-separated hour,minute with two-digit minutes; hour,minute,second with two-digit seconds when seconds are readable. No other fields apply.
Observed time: 8,02
